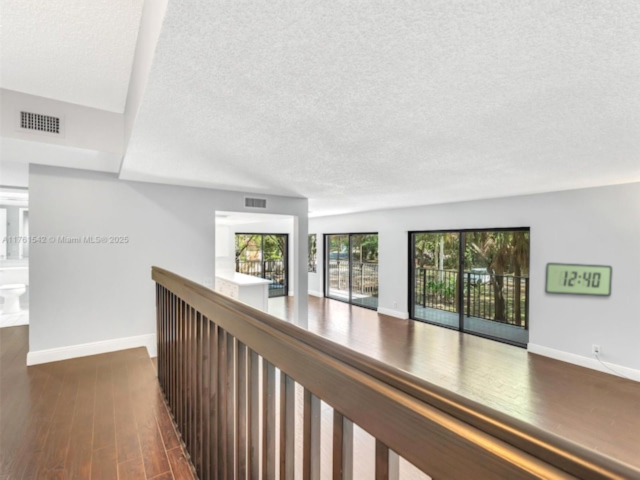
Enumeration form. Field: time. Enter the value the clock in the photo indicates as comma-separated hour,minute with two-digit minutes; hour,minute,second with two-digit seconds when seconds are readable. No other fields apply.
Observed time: 12,40
